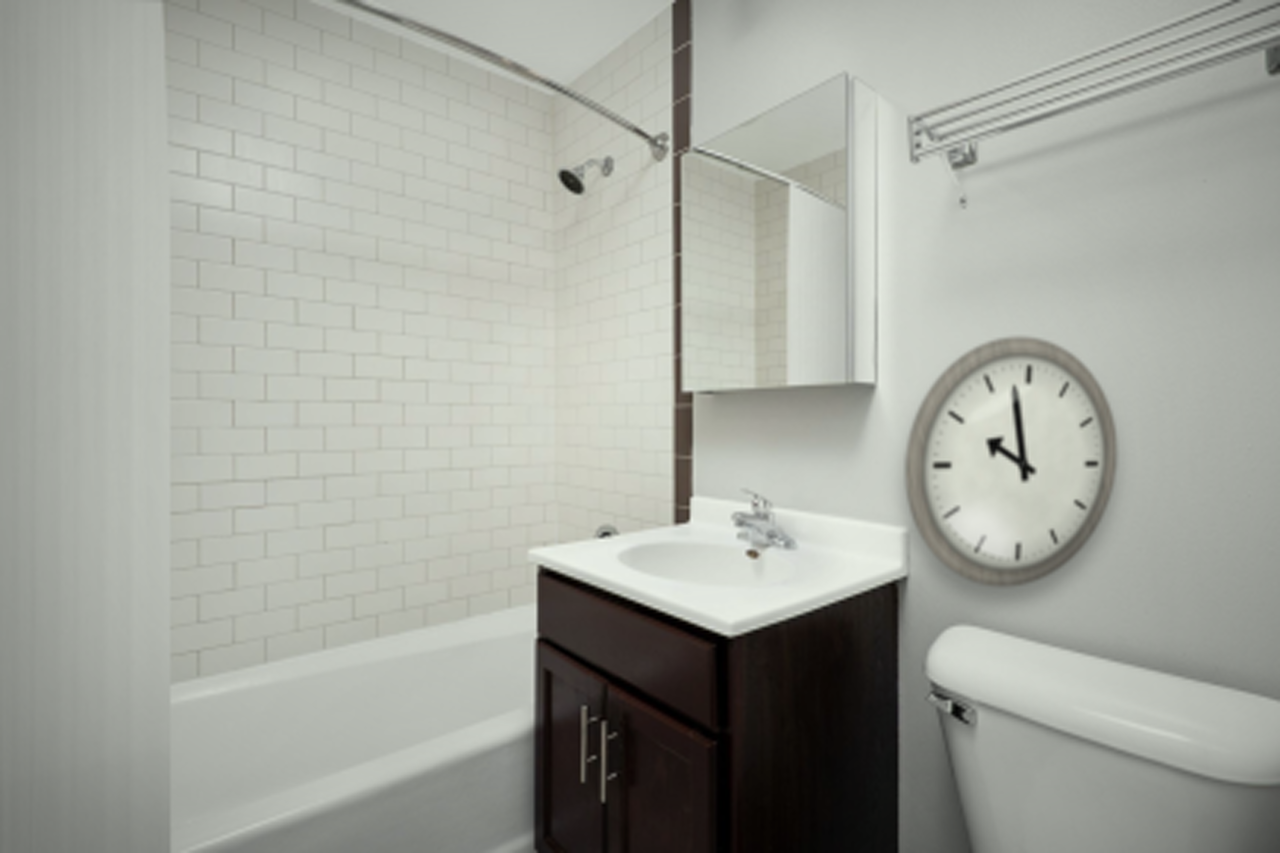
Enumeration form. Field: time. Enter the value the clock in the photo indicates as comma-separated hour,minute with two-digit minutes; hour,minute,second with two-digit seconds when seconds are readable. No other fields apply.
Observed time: 9,58
